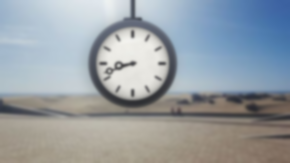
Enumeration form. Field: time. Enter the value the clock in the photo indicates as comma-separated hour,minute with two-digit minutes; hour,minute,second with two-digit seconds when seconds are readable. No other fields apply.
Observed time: 8,42
